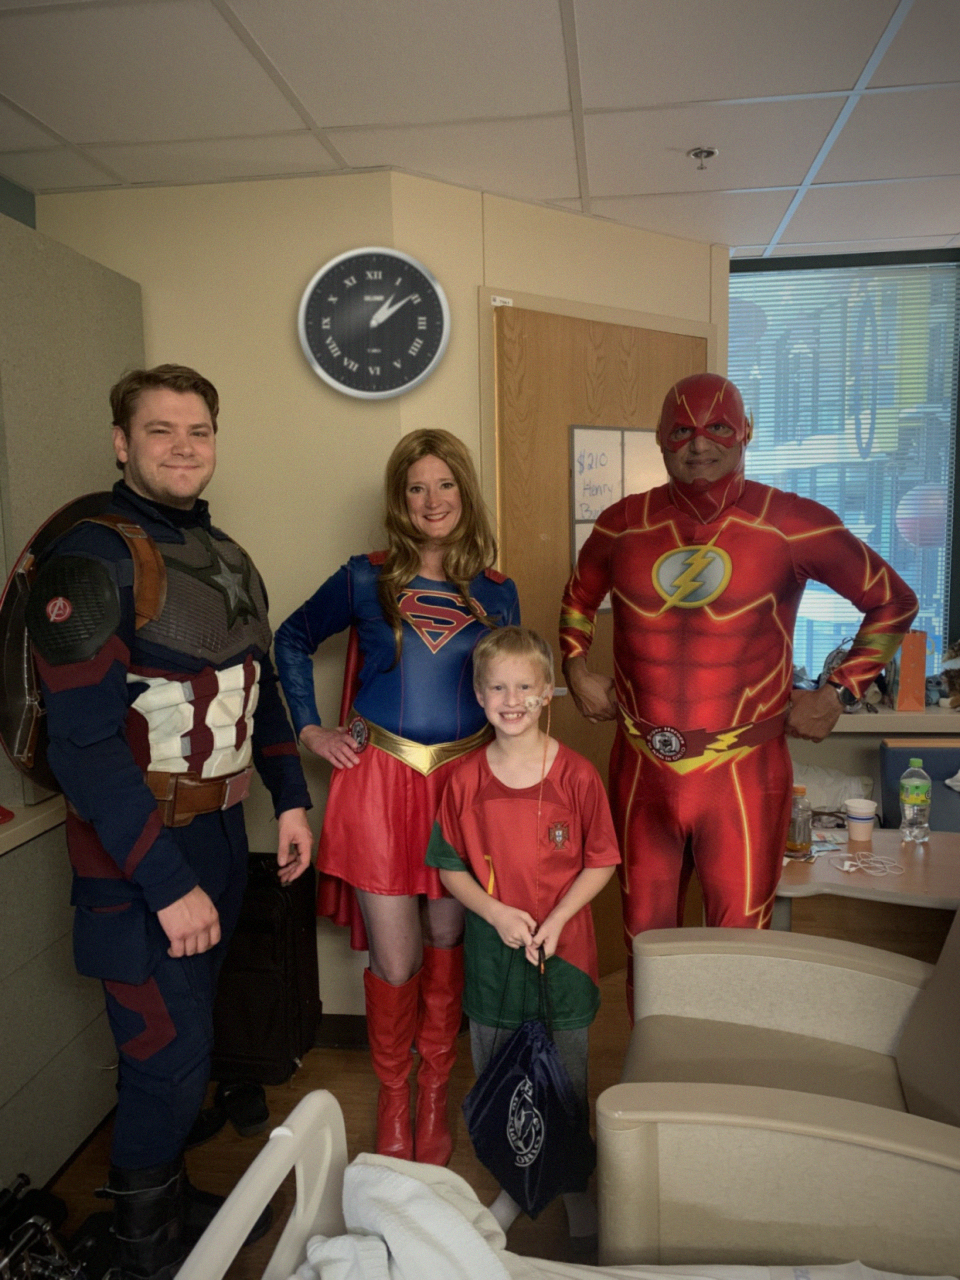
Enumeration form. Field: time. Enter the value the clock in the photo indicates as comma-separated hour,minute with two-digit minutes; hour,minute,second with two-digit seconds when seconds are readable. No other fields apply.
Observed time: 1,09
